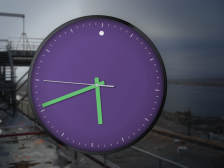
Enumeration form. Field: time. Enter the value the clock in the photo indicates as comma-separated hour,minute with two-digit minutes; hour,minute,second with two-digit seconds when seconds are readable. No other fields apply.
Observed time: 5,40,45
